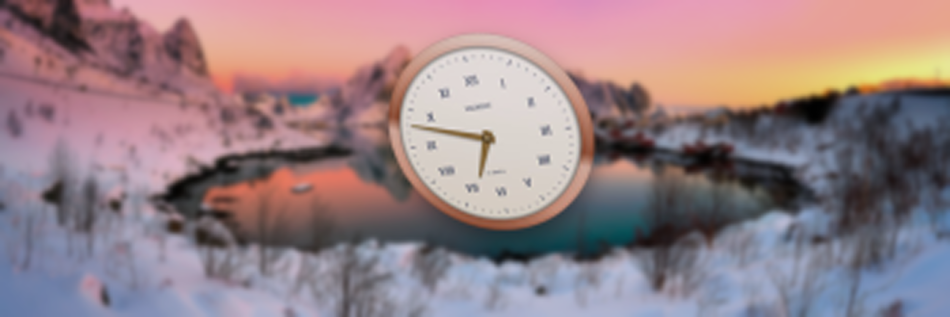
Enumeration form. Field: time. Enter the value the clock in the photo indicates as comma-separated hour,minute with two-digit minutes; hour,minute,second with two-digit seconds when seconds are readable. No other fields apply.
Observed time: 6,48
